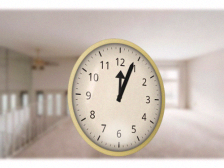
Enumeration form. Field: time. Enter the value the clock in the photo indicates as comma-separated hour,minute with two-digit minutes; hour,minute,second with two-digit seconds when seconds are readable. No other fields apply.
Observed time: 12,04
